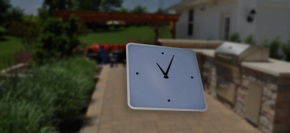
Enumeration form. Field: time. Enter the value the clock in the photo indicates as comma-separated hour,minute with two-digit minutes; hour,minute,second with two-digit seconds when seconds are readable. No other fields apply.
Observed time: 11,04
